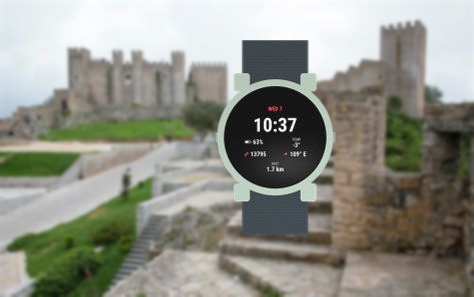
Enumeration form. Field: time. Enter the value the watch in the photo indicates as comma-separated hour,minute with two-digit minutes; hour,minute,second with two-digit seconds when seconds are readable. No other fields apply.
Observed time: 10,37
